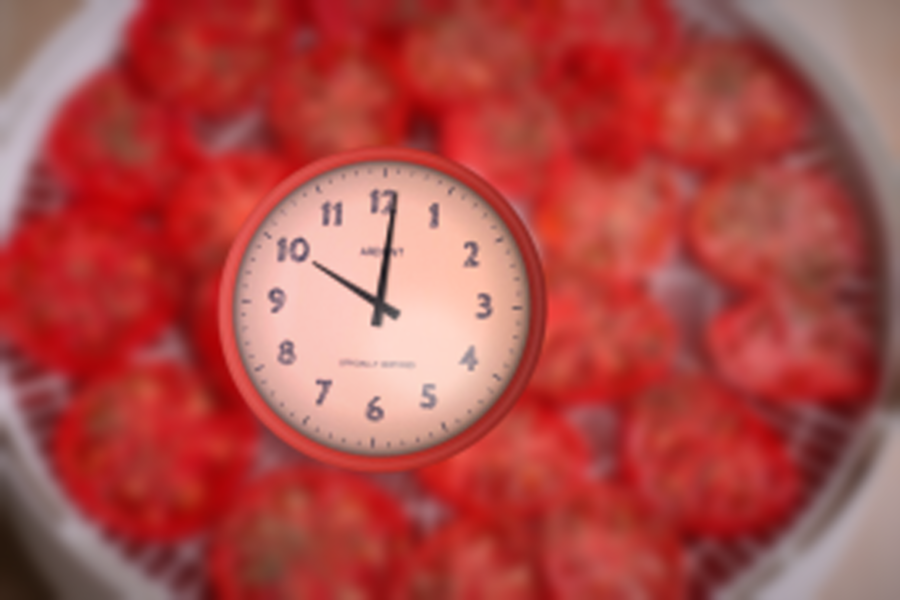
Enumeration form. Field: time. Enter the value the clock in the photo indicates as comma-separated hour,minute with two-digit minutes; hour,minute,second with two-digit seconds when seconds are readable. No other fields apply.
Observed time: 10,01
